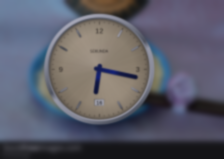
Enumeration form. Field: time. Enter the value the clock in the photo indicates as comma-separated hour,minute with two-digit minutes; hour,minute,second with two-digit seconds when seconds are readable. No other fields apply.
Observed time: 6,17
